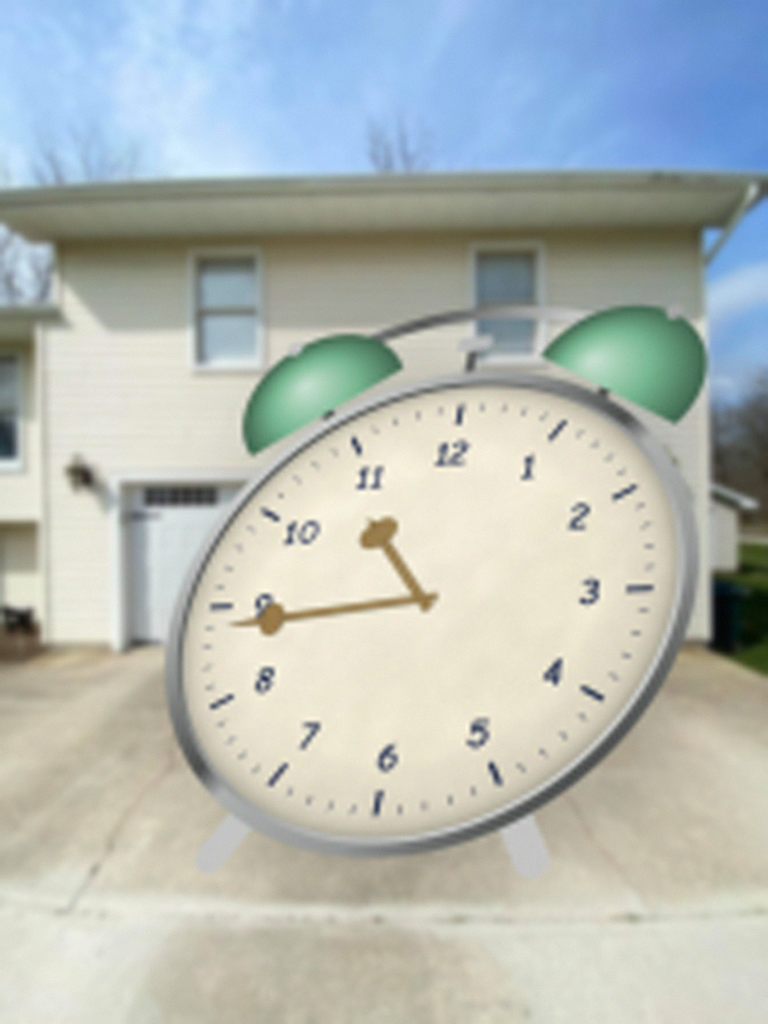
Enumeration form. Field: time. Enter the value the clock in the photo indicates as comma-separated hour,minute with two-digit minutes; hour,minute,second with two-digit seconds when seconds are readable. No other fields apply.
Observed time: 10,44
